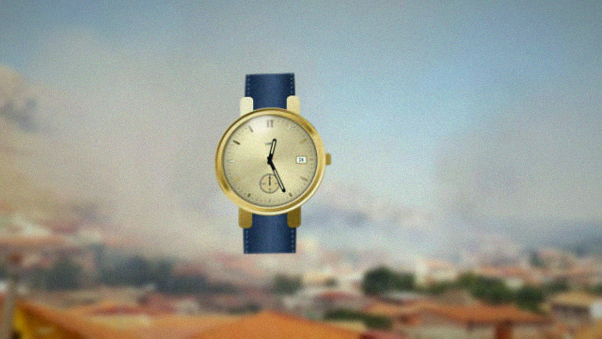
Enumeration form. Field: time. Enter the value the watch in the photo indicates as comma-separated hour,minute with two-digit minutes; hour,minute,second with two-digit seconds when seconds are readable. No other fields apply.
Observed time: 12,26
